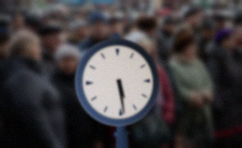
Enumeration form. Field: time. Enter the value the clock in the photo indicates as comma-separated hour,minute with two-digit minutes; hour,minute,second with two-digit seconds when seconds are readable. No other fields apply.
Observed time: 5,29
